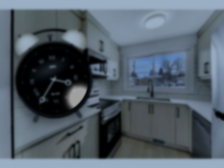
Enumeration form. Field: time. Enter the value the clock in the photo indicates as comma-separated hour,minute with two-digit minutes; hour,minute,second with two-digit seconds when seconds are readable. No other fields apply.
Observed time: 3,36
